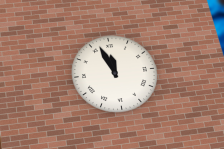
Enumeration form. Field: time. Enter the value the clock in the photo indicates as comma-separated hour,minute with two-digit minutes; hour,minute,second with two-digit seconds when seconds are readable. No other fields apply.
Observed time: 11,57
